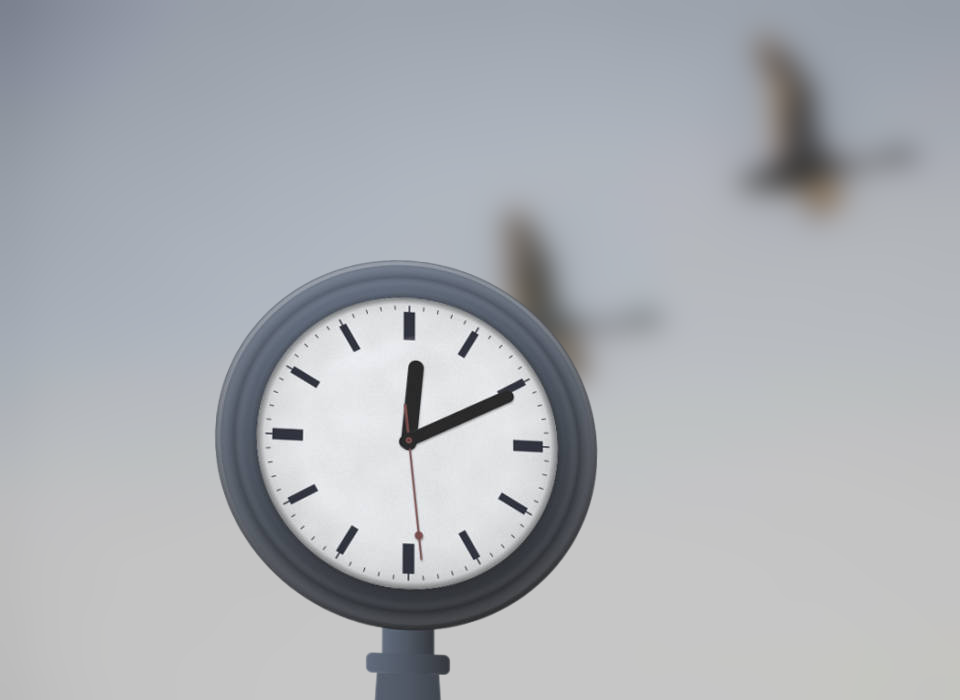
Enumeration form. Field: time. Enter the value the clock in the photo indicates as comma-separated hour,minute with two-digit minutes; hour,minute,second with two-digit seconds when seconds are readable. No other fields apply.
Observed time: 12,10,29
